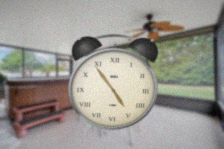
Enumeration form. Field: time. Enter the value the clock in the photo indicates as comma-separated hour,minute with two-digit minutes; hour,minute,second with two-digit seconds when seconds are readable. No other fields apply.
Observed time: 4,54
